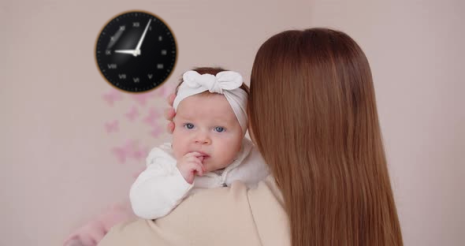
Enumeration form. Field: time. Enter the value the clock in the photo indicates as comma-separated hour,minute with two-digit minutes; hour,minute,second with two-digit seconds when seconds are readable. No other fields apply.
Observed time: 9,04
